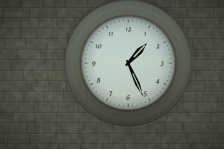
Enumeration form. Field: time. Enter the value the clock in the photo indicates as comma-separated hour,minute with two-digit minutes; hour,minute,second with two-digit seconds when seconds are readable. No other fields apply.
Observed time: 1,26
